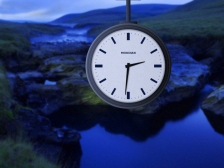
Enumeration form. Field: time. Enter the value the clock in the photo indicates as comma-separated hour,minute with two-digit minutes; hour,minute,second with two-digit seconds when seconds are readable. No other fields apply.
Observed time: 2,31
